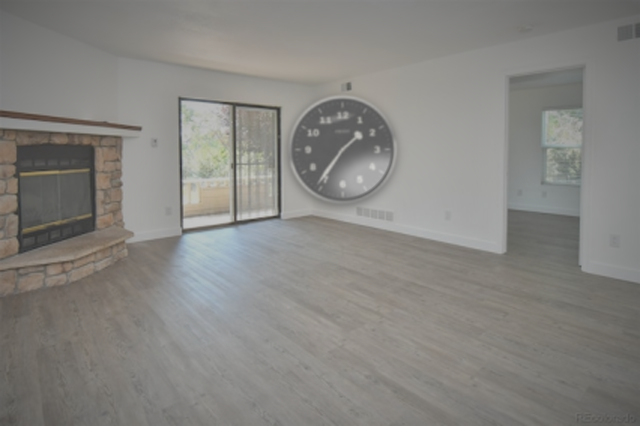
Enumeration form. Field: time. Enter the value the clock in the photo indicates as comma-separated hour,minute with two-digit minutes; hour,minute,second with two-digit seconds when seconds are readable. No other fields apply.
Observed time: 1,36
